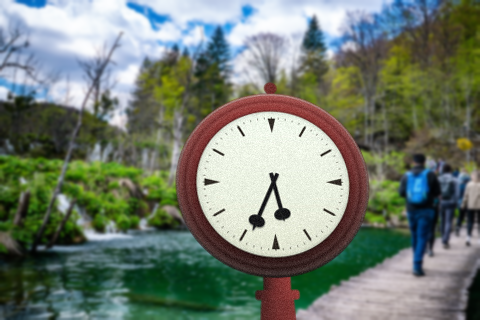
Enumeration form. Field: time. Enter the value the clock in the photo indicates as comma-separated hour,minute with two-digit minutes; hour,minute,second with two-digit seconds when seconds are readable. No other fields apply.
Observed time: 5,34
